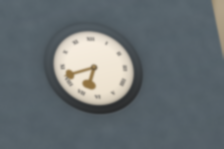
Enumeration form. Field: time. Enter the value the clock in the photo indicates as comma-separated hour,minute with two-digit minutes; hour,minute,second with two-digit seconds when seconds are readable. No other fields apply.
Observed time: 6,42
